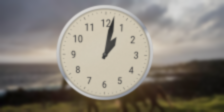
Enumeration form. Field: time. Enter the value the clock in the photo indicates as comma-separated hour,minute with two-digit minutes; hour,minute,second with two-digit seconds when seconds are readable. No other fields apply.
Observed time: 1,02
